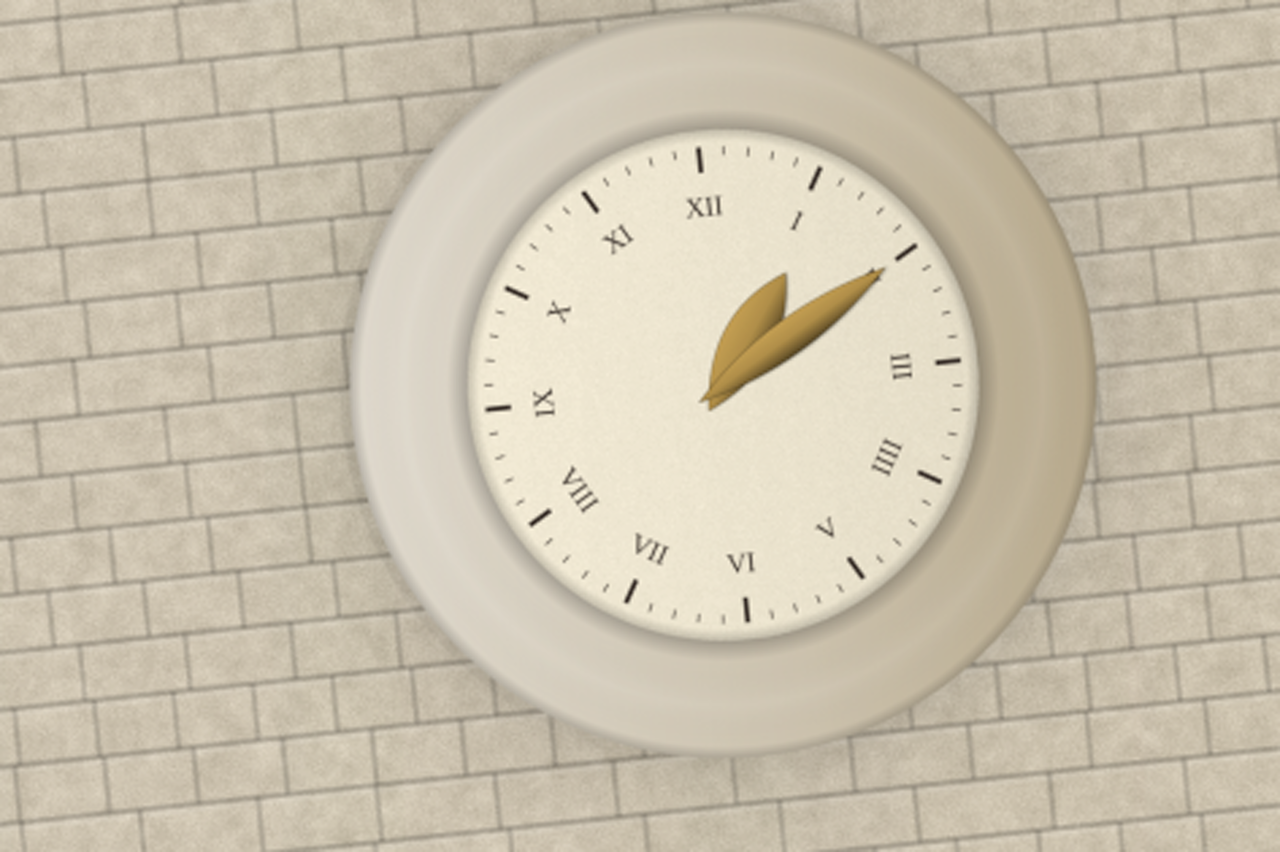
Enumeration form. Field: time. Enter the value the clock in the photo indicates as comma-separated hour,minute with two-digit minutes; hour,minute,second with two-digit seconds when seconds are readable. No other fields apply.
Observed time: 1,10
